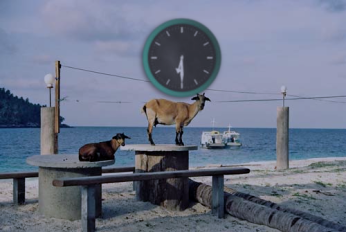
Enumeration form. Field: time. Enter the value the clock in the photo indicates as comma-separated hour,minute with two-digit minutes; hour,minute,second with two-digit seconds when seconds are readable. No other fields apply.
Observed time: 6,30
